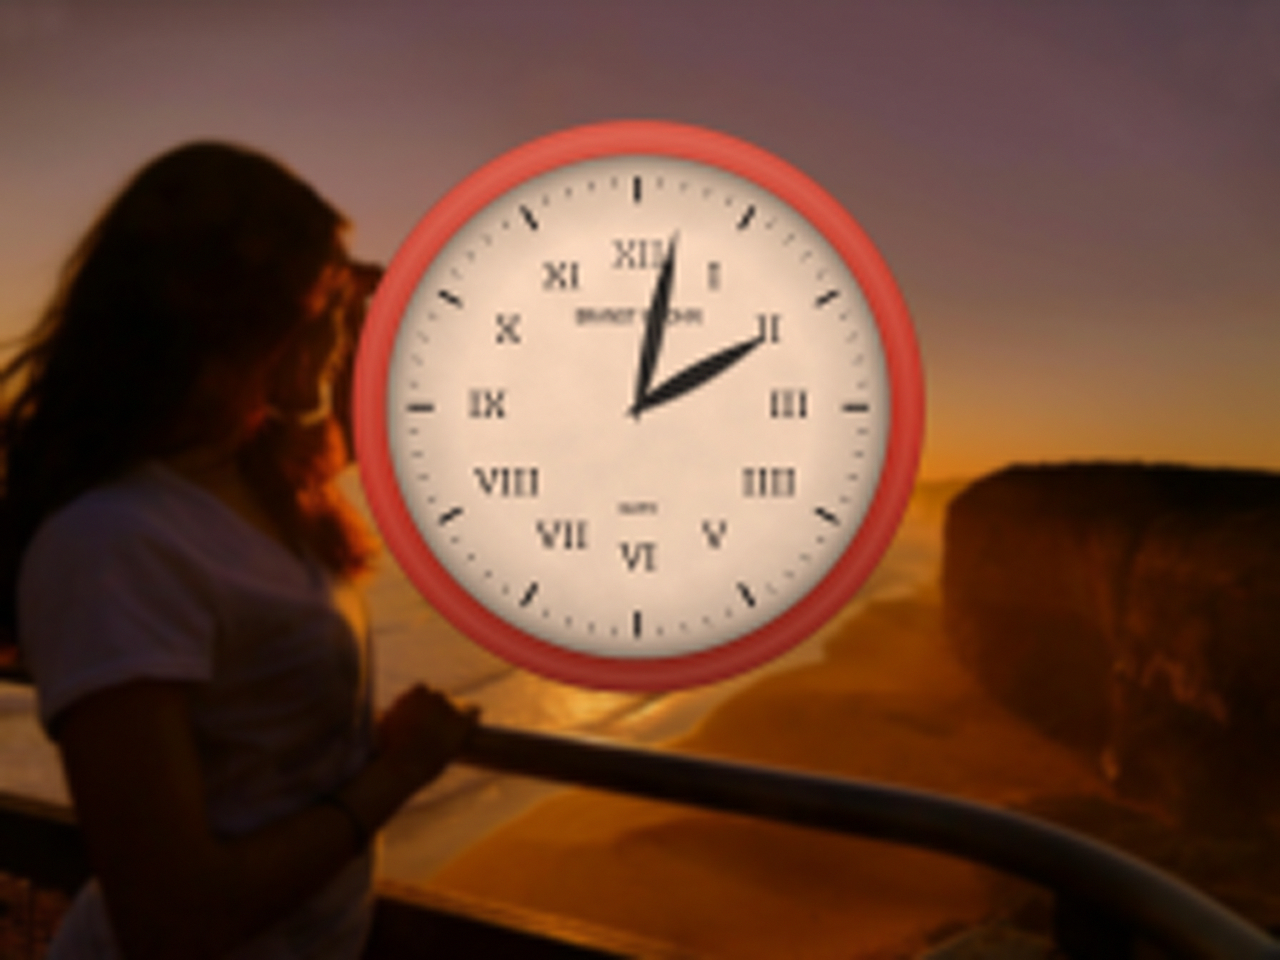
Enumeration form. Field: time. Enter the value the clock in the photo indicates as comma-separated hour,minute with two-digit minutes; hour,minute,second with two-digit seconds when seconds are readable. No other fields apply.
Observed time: 2,02
